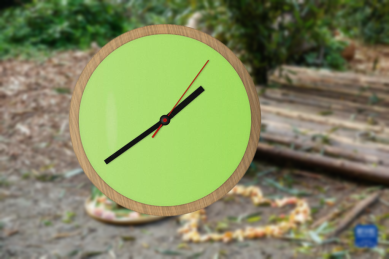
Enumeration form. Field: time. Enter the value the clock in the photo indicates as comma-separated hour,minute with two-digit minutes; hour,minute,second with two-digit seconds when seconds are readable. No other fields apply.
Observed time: 1,39,06
